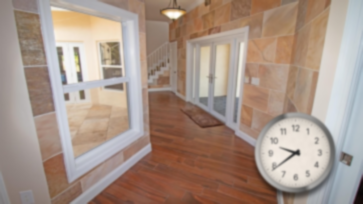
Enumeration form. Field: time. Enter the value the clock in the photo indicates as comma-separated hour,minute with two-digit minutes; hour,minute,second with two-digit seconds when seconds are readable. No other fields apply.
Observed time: 9,39
